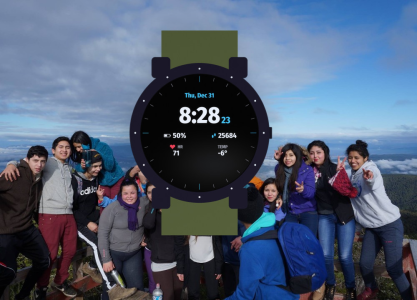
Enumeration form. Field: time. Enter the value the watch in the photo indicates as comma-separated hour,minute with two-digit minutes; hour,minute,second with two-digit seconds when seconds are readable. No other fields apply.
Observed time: 8,28,23
